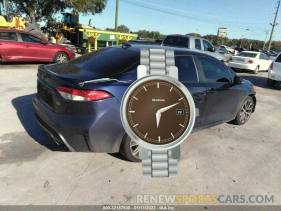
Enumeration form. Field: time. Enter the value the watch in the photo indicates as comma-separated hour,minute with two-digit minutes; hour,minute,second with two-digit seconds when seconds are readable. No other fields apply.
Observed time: 6,11
